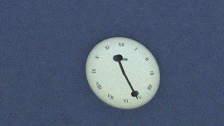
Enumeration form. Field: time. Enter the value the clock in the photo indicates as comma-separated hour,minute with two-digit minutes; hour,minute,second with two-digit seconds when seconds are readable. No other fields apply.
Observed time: 11,26
